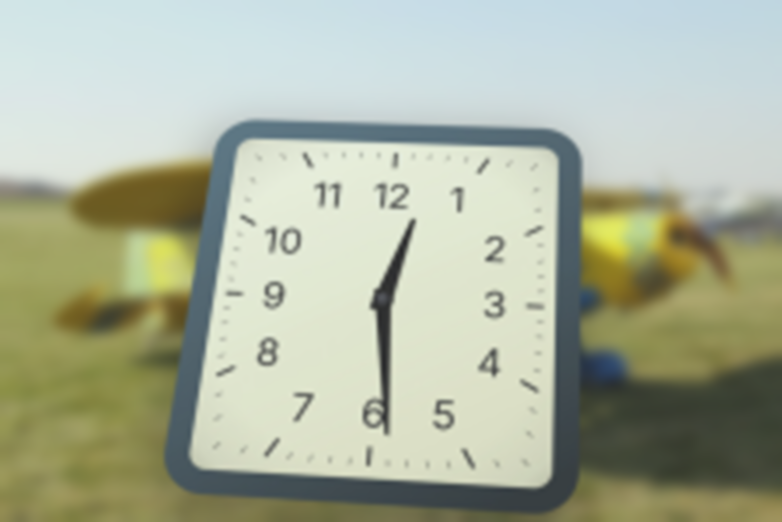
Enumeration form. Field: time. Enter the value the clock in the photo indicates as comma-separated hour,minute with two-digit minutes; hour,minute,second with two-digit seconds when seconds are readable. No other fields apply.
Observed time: 12,29
